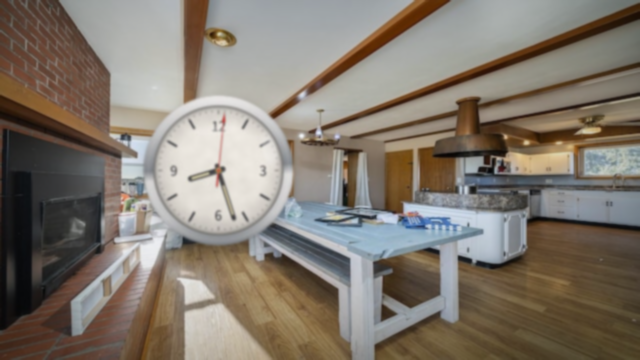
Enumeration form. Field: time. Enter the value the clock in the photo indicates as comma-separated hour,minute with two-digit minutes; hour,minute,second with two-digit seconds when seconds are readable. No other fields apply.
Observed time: 8,27,01
